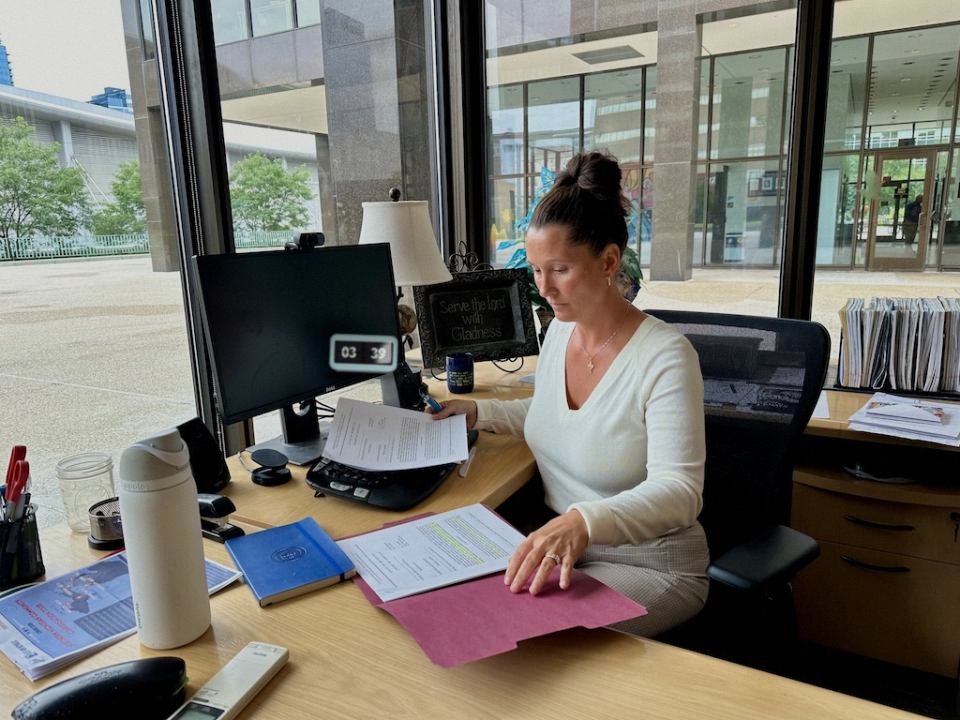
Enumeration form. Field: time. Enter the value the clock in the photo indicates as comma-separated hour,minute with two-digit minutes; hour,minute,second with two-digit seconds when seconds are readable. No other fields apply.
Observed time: 3,39
